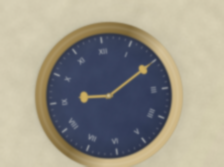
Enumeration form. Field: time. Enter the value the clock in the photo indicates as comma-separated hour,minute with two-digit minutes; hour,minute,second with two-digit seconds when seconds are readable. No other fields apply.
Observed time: 9,10
